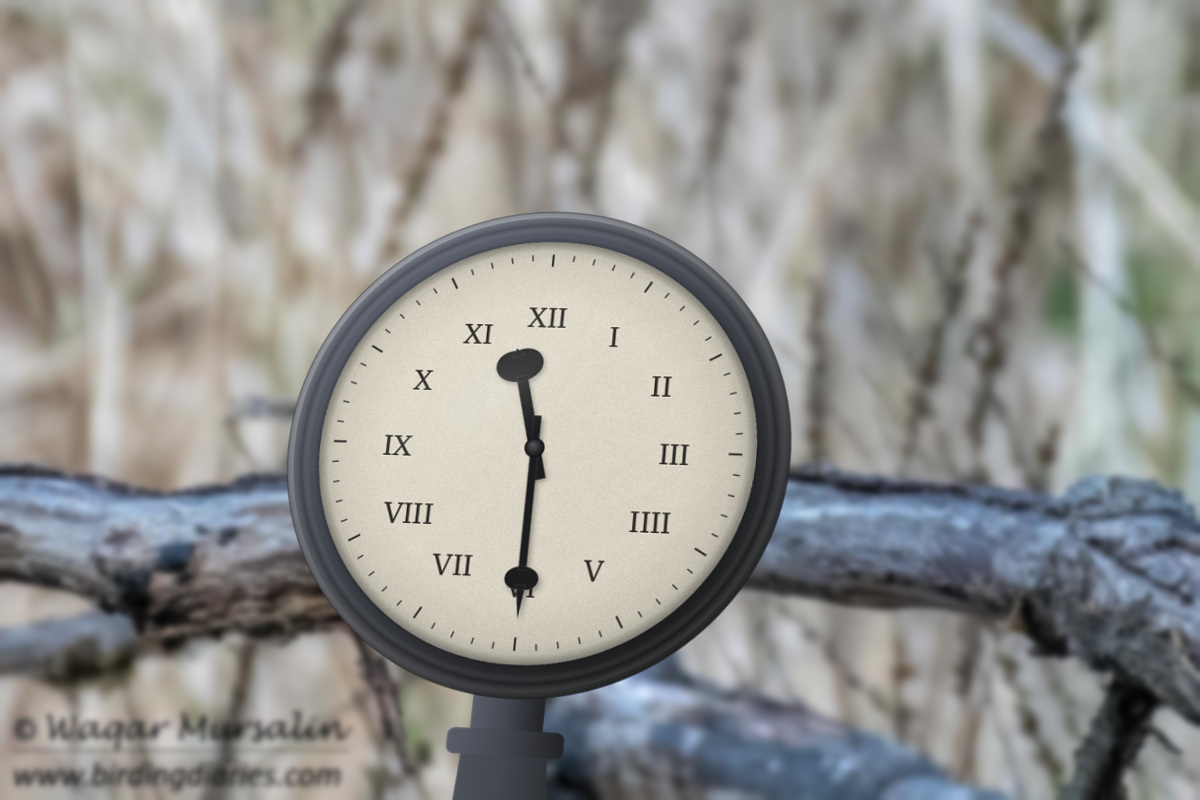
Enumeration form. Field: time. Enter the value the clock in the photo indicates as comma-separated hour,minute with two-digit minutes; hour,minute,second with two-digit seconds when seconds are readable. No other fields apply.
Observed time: 11,30
